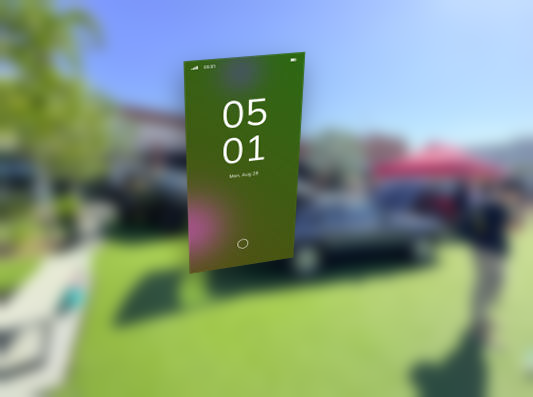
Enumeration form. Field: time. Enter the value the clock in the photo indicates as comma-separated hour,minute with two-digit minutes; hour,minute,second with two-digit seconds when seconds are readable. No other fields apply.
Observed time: 5,01
